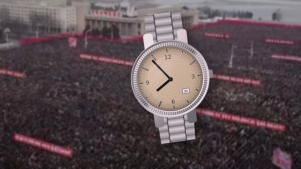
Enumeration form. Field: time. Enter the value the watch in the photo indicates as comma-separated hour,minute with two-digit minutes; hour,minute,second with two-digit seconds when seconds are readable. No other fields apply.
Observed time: 7,54
